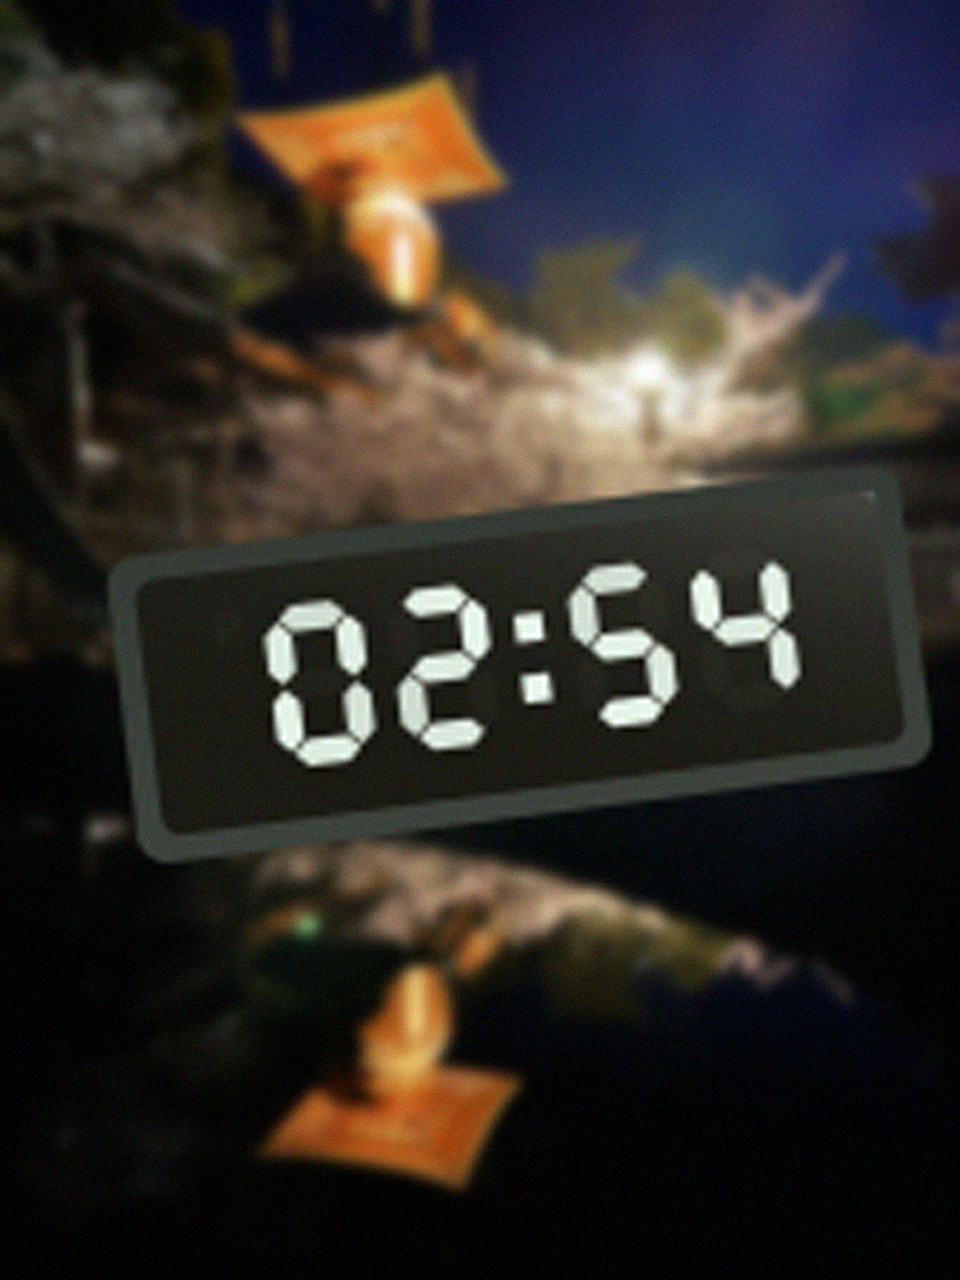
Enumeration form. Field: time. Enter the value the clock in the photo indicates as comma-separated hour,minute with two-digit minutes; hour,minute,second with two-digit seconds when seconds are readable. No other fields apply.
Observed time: 2,54
